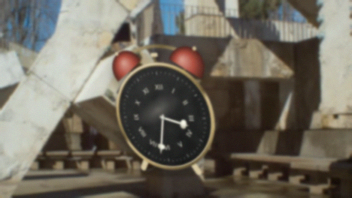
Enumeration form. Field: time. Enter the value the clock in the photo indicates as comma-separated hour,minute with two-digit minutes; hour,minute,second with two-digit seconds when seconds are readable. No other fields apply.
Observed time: 3,32
